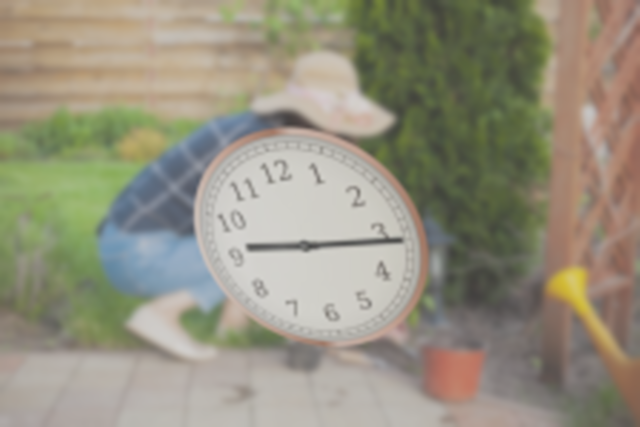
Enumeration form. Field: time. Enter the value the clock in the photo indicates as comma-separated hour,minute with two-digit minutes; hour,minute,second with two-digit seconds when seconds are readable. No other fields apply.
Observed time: 9,16
